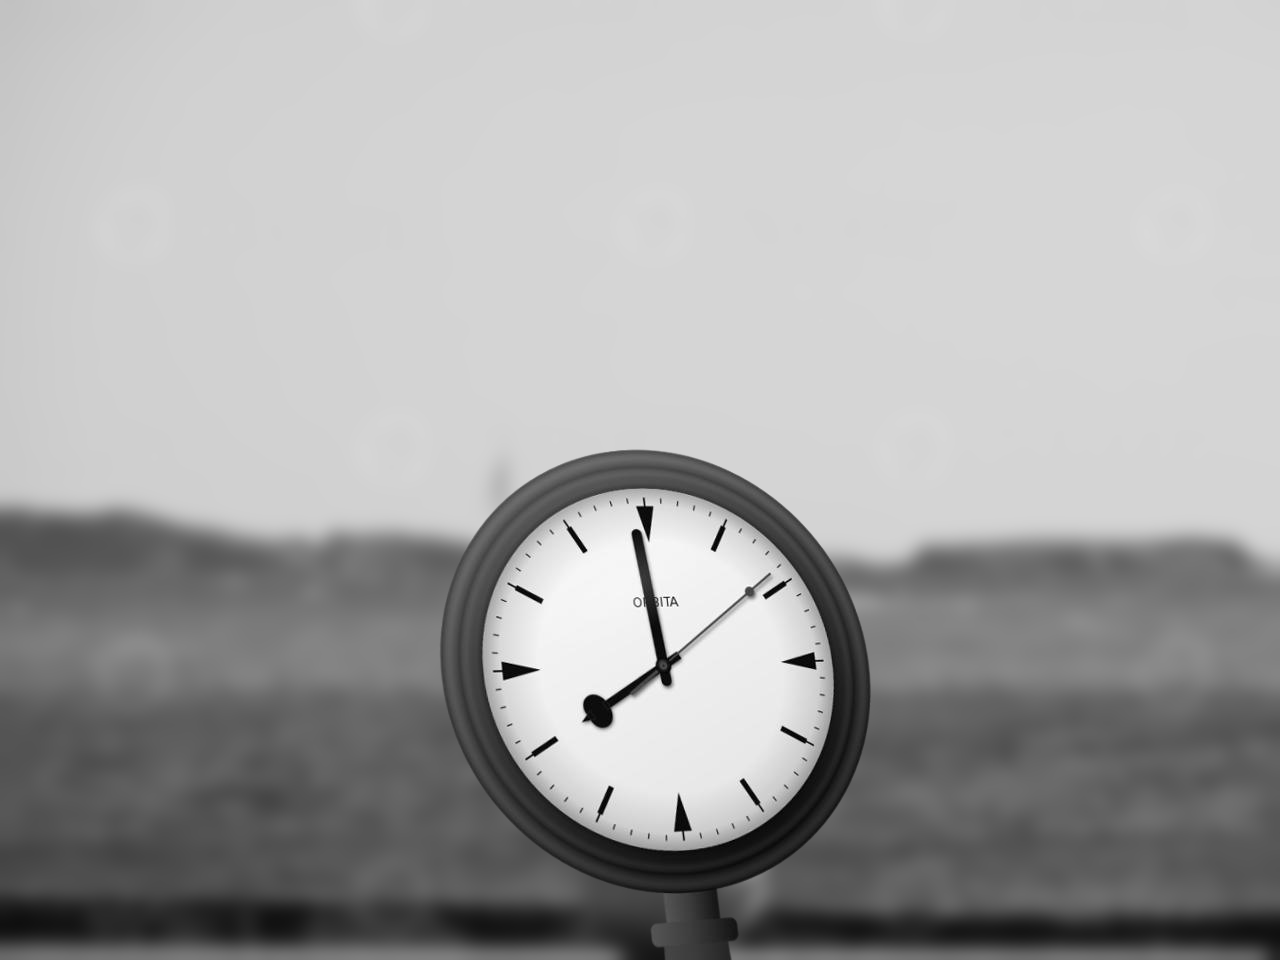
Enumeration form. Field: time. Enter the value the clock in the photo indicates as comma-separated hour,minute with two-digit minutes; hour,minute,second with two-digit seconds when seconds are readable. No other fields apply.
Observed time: 7,59,09
